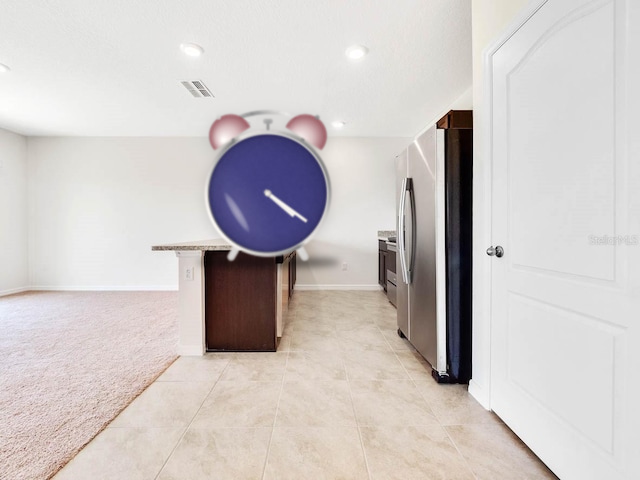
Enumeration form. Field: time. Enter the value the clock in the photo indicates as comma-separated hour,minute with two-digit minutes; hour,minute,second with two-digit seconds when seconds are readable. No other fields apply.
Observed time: 4,21
